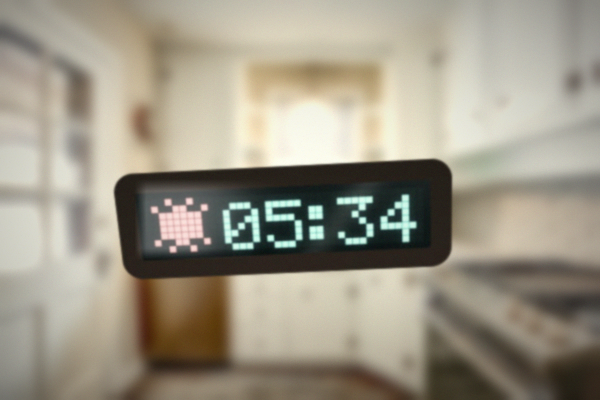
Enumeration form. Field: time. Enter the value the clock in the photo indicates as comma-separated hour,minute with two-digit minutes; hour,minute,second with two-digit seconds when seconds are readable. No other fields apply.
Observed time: 5,34
